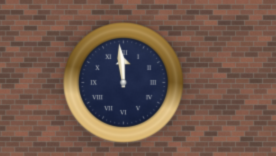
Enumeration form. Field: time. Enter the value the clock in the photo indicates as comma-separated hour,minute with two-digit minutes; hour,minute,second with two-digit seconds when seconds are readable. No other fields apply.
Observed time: 11,59
